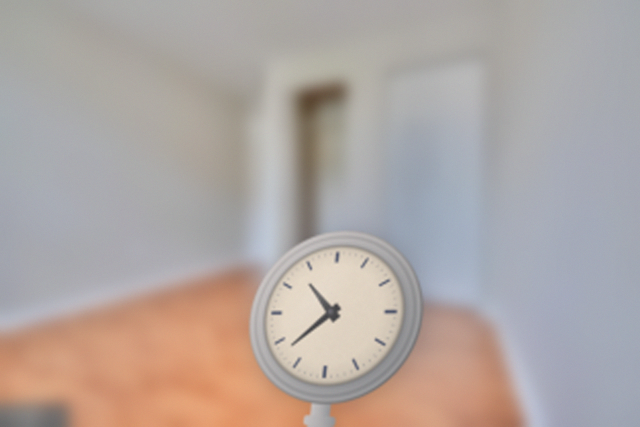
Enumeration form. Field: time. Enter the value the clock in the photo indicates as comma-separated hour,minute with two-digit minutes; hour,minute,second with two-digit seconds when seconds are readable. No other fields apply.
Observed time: 10,38
